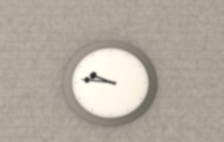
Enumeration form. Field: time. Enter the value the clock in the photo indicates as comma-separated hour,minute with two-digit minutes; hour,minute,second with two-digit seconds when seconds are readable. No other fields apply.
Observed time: 9,46
